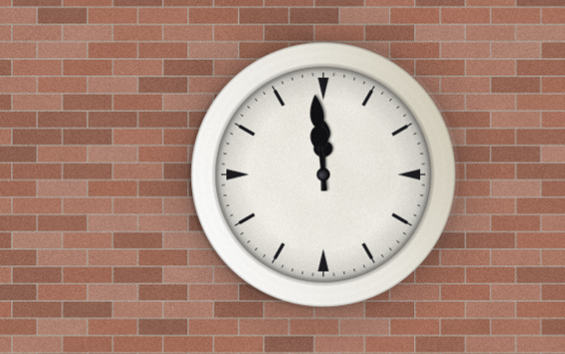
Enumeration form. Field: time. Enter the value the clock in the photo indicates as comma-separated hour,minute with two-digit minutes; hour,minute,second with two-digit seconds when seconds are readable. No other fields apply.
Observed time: 11,59
